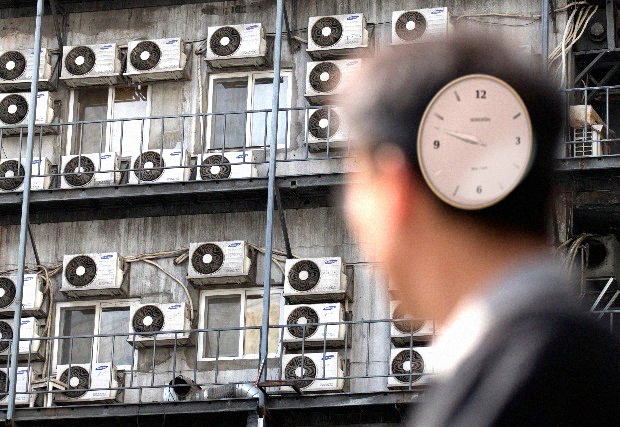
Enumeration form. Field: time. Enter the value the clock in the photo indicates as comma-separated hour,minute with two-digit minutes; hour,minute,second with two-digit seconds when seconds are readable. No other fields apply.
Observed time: 9,48
